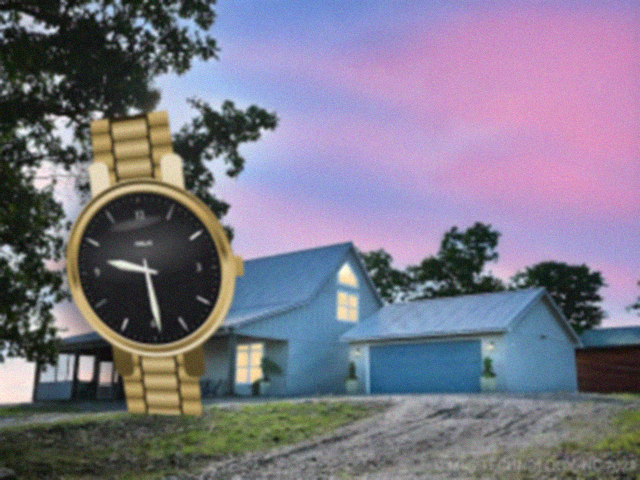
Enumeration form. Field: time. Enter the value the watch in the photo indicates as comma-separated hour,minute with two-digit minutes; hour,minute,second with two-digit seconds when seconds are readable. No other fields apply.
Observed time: 9,29
